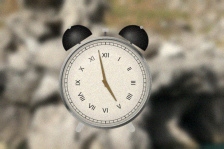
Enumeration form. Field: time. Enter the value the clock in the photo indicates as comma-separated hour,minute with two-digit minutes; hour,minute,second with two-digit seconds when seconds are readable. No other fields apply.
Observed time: 4,58
